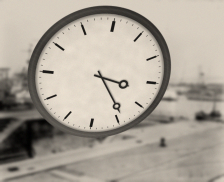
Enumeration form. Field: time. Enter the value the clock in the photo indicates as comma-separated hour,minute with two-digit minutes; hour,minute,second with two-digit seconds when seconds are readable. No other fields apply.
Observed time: 3,24
